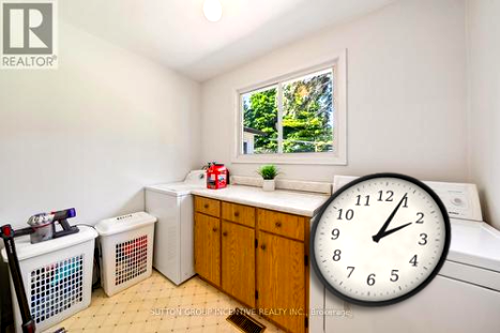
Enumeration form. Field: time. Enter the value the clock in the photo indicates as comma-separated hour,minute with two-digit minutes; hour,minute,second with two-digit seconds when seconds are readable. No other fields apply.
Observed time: 2,04
